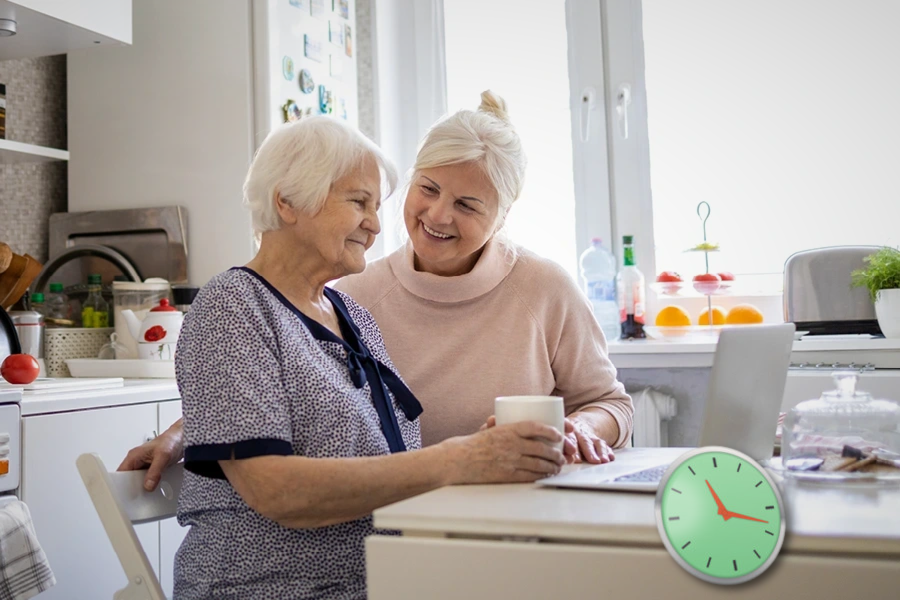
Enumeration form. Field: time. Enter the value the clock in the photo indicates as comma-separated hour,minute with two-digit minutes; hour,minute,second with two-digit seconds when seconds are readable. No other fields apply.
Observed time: 11,18
